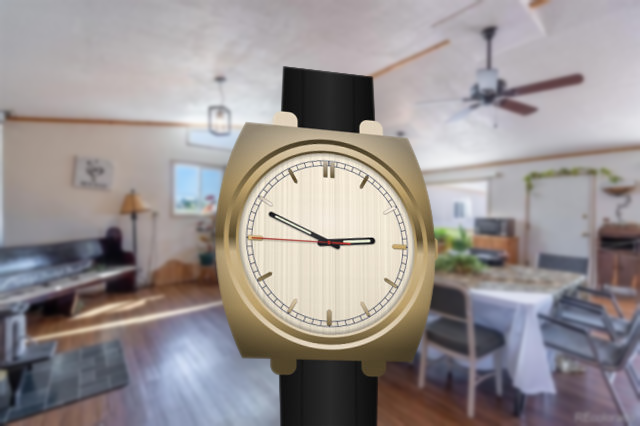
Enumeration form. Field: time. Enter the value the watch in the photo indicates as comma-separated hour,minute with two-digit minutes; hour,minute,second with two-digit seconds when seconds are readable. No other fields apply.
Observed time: 2,48,45
